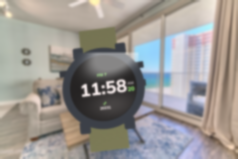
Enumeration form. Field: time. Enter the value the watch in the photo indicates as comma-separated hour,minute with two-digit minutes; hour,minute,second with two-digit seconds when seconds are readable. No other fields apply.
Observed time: 11,58
